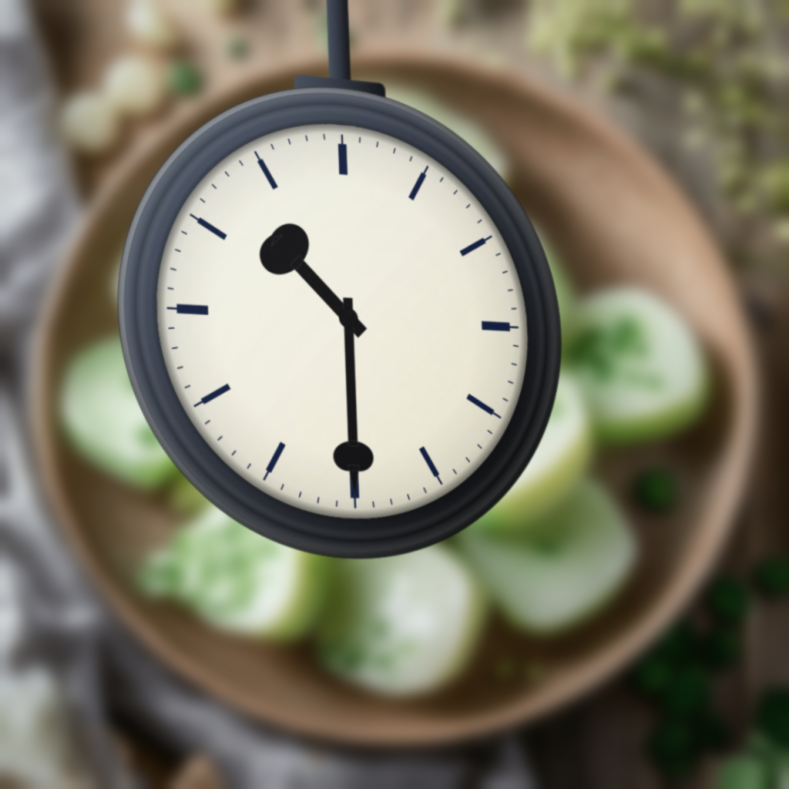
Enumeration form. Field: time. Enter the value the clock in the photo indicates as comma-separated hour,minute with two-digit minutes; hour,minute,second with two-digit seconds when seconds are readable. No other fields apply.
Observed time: 10,30
